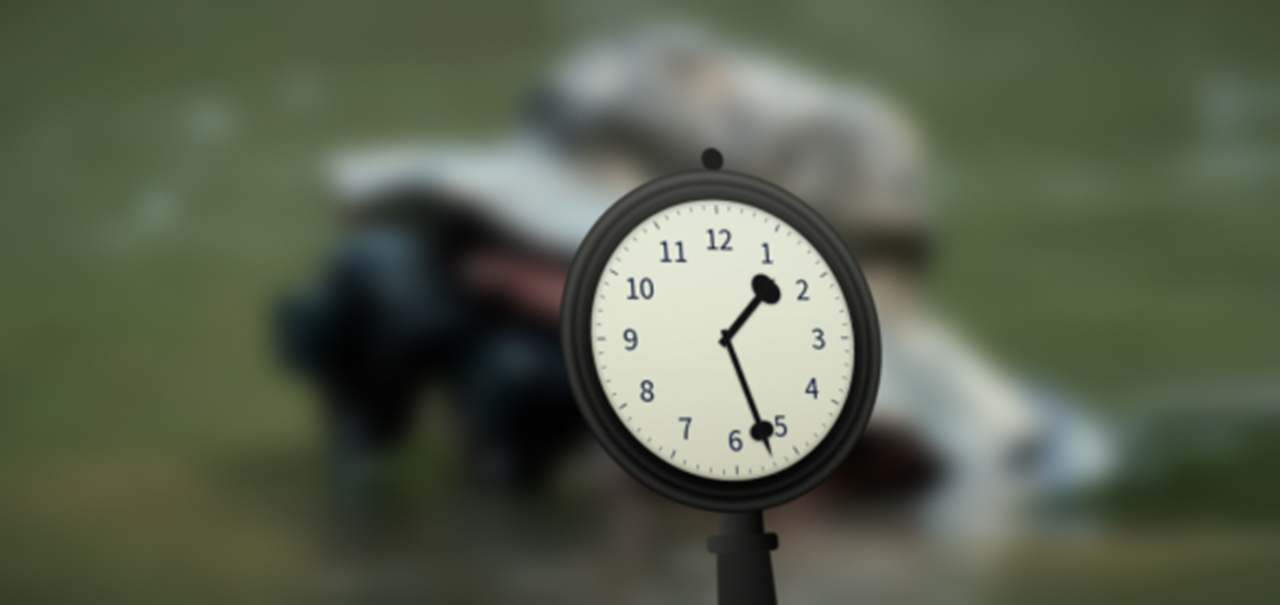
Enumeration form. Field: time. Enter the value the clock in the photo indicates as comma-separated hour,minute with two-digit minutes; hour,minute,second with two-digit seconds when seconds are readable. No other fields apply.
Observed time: 1,27
